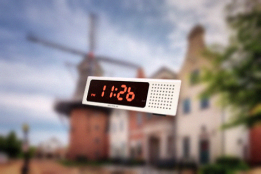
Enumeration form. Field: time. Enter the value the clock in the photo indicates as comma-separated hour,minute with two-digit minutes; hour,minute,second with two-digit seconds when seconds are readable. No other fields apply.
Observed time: 11,26
